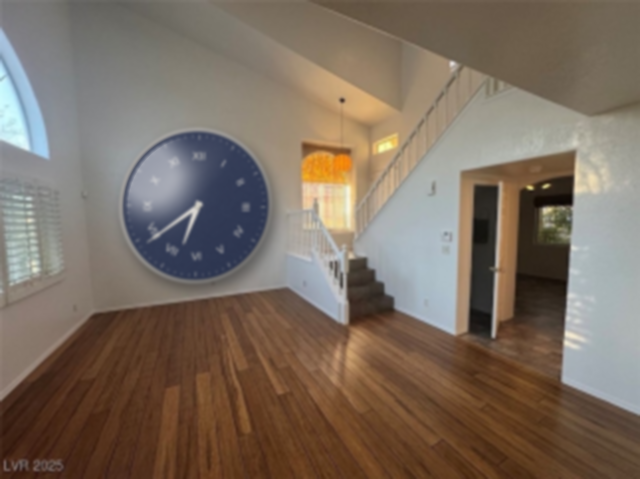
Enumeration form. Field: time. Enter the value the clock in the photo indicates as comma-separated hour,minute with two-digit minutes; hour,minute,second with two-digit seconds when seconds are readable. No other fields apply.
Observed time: 6,39
